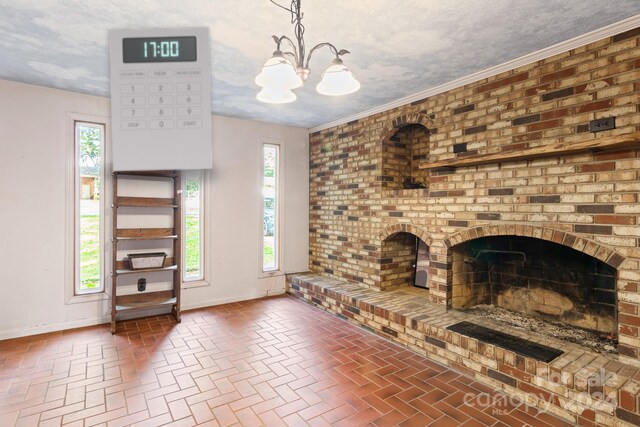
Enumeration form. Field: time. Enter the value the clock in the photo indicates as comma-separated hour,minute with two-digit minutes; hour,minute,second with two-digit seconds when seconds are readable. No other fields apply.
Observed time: 17,00
